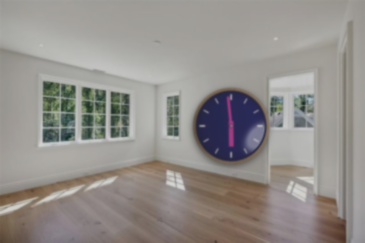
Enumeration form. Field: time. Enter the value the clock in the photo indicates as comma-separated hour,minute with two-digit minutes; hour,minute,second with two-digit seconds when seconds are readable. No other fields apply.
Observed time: 5,59
